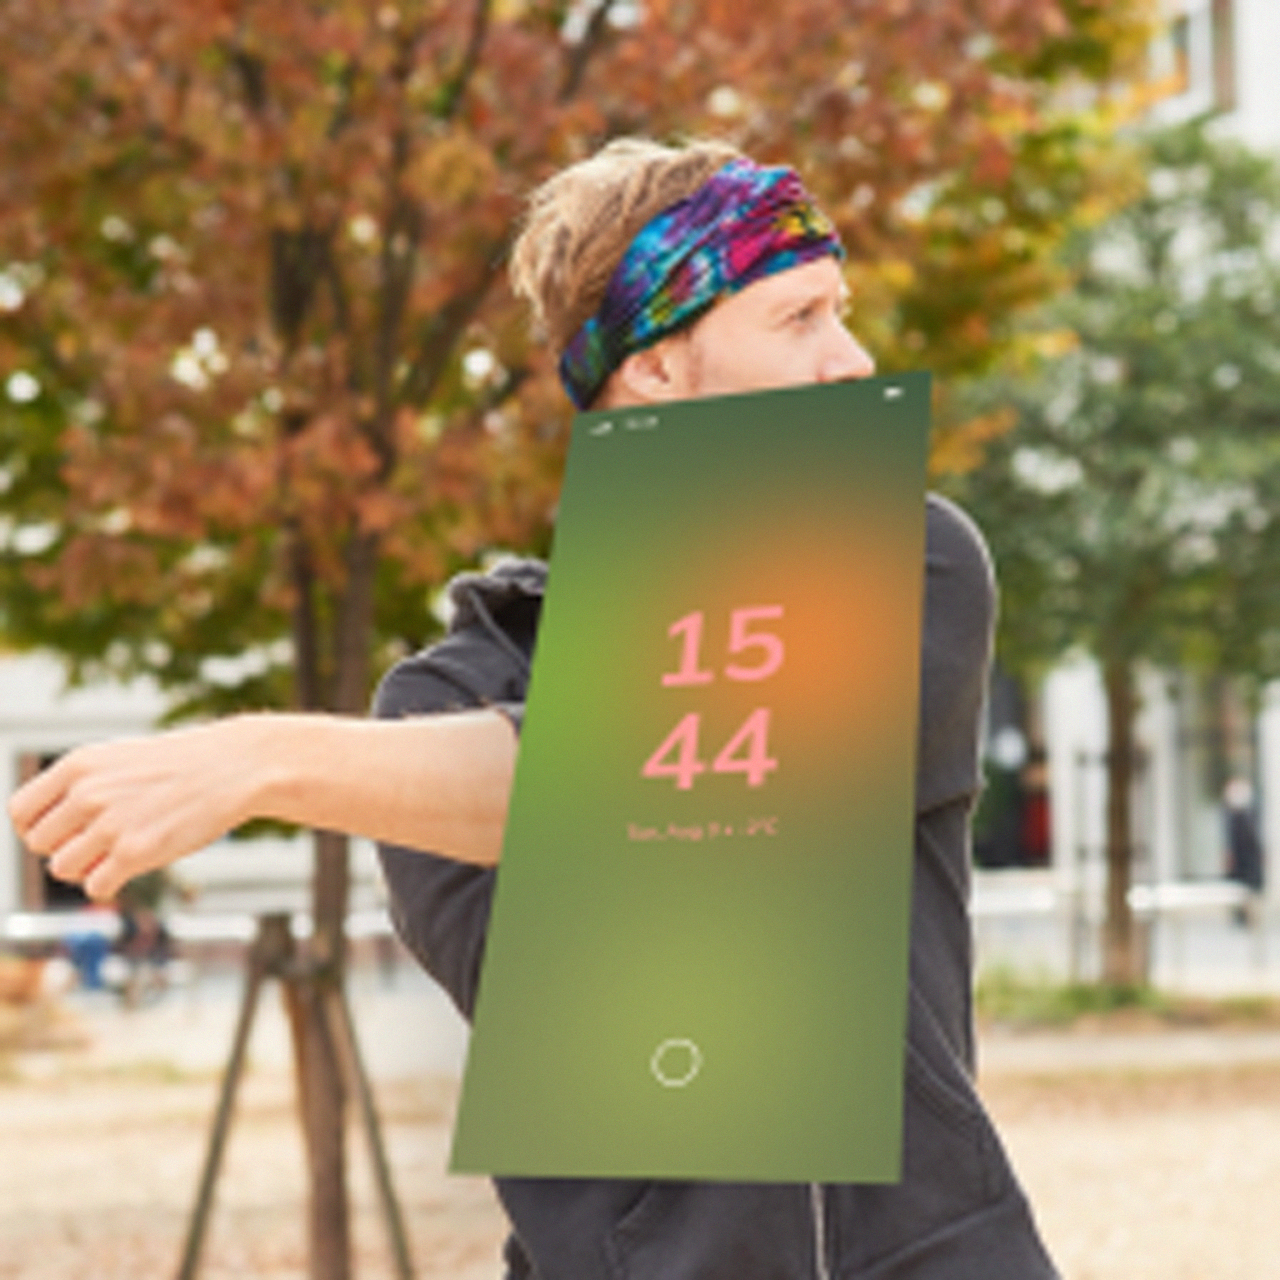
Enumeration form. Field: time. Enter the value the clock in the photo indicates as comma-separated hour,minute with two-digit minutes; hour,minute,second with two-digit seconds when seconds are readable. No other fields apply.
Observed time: 15,44
